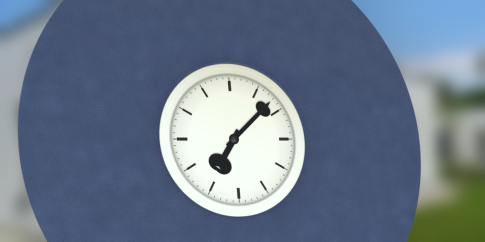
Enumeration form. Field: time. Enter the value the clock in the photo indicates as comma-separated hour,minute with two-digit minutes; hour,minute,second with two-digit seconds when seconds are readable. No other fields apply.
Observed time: 7,08
